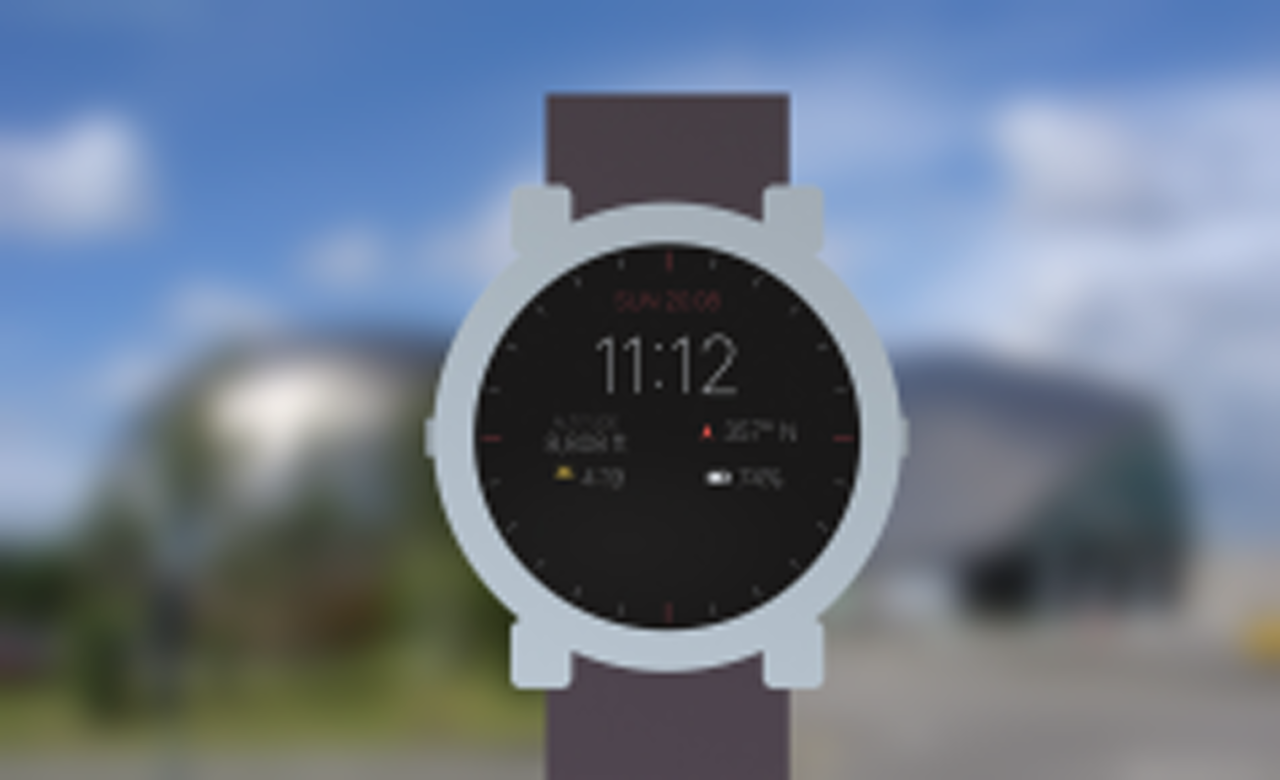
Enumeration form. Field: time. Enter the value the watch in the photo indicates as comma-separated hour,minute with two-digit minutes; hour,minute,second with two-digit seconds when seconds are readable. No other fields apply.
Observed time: 11,12
